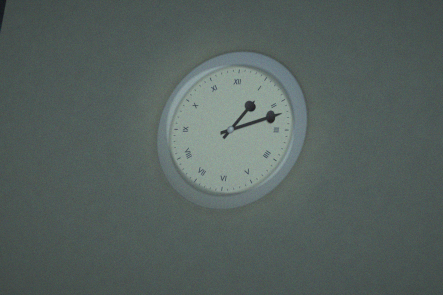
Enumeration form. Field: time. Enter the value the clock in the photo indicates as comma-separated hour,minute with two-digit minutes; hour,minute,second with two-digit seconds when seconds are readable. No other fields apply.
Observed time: 1,12
